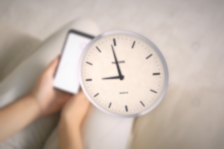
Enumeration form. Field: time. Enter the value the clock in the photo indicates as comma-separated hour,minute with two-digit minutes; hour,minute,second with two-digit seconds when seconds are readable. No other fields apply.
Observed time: 8,59
